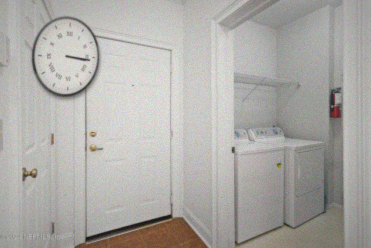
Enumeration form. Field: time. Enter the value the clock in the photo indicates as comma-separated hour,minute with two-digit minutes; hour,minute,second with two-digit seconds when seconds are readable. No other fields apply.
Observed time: 3,16
